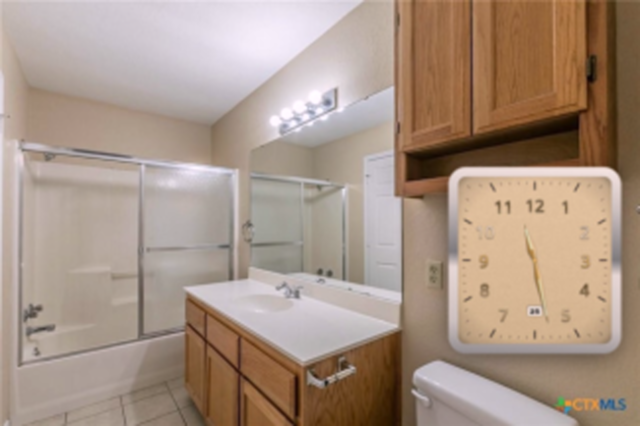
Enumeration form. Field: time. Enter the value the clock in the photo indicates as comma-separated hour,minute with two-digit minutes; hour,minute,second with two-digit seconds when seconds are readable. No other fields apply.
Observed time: 11,28
